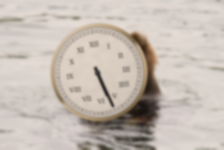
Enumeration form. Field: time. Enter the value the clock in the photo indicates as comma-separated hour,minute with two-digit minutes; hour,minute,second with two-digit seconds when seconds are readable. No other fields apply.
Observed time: 5,27
